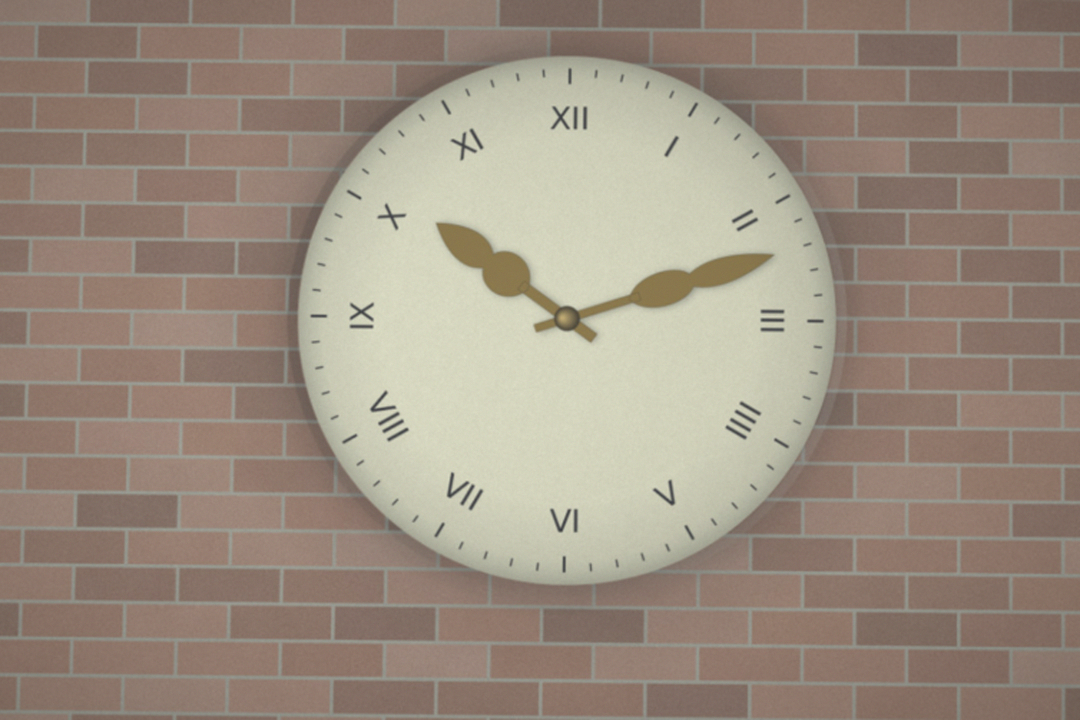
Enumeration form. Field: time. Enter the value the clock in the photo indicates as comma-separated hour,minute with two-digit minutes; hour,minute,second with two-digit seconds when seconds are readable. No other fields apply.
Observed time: 10,12
